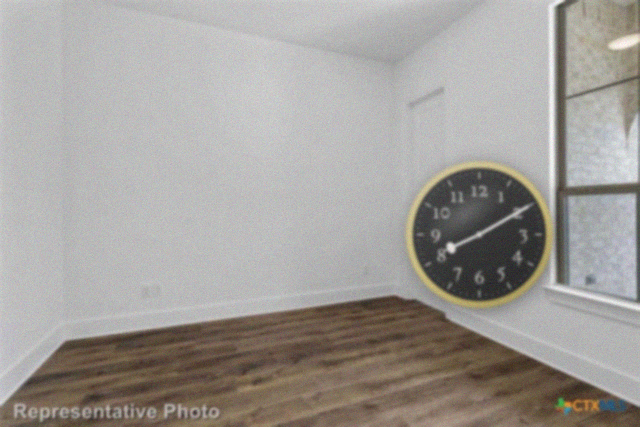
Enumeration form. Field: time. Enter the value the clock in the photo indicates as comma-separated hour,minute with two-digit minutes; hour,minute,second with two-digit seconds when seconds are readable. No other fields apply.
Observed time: 8,10
